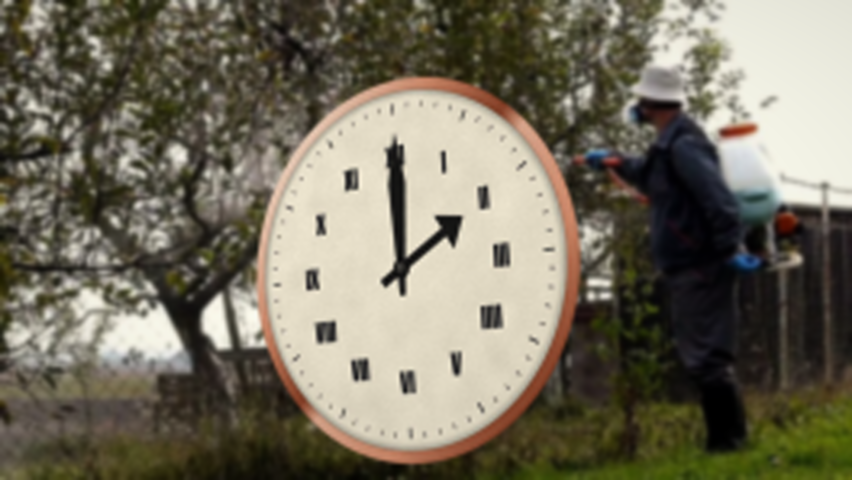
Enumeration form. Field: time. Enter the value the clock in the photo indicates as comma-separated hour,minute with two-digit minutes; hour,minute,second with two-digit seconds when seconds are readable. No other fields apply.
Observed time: 2,00
